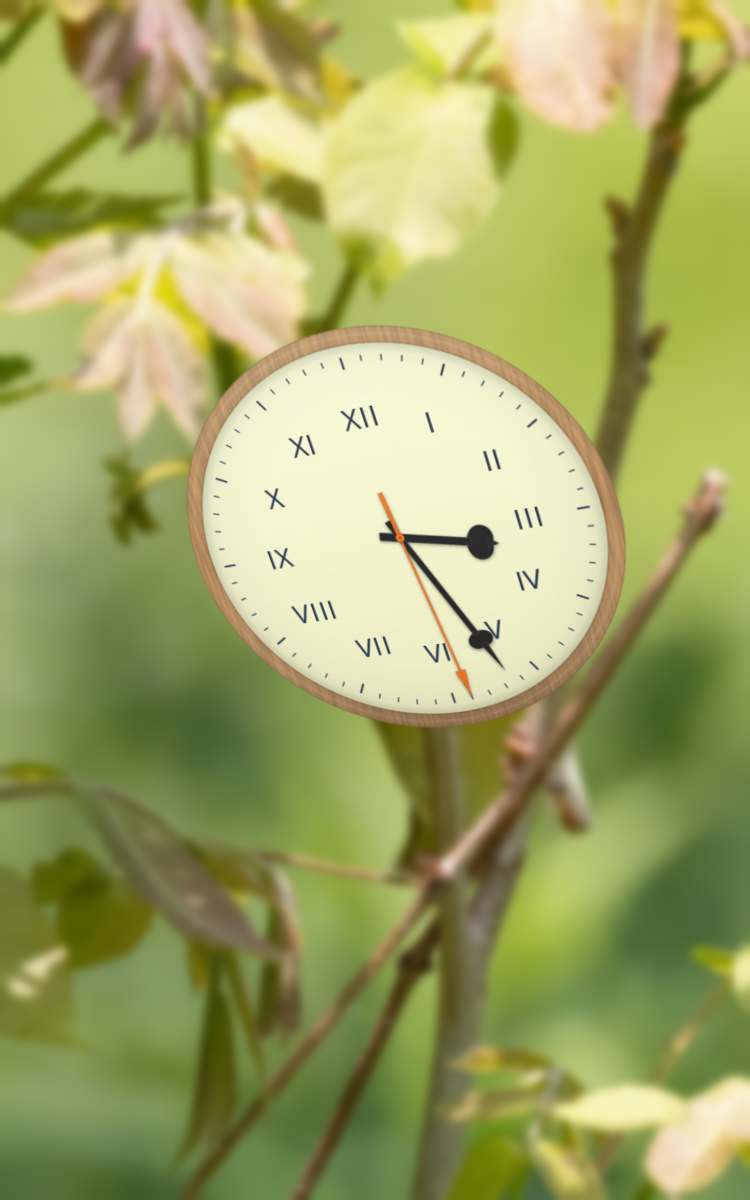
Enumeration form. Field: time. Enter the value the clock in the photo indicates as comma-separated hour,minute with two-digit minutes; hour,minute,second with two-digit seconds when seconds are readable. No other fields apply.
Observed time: 3,26,29
